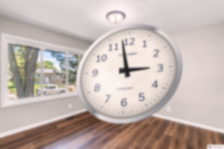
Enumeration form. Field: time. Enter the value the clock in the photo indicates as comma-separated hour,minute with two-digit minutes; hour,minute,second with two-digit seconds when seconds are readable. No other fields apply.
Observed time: 2,58
